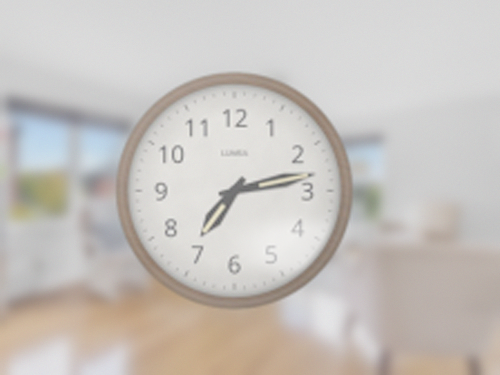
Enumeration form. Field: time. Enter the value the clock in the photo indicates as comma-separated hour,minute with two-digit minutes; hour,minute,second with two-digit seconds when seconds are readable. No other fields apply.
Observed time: 7,13
